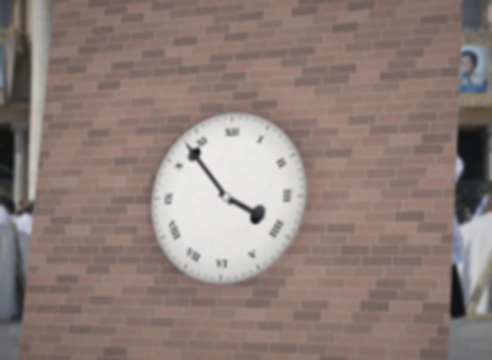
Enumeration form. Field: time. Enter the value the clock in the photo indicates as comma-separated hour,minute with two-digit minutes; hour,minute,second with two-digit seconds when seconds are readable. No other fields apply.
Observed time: 3,53
